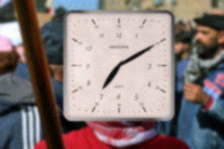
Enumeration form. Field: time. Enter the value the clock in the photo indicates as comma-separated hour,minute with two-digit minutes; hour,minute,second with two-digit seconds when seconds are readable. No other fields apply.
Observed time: 7,10
